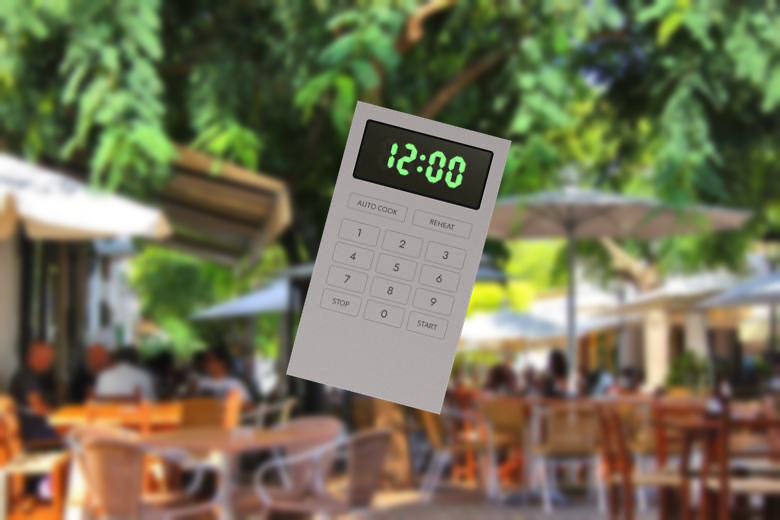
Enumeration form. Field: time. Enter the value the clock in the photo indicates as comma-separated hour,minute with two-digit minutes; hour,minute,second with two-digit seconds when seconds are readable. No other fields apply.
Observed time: 12,00
